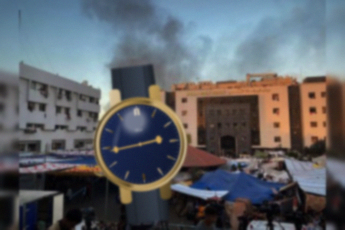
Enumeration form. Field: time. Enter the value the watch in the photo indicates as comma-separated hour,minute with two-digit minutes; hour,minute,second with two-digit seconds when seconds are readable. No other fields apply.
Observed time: 2,44
